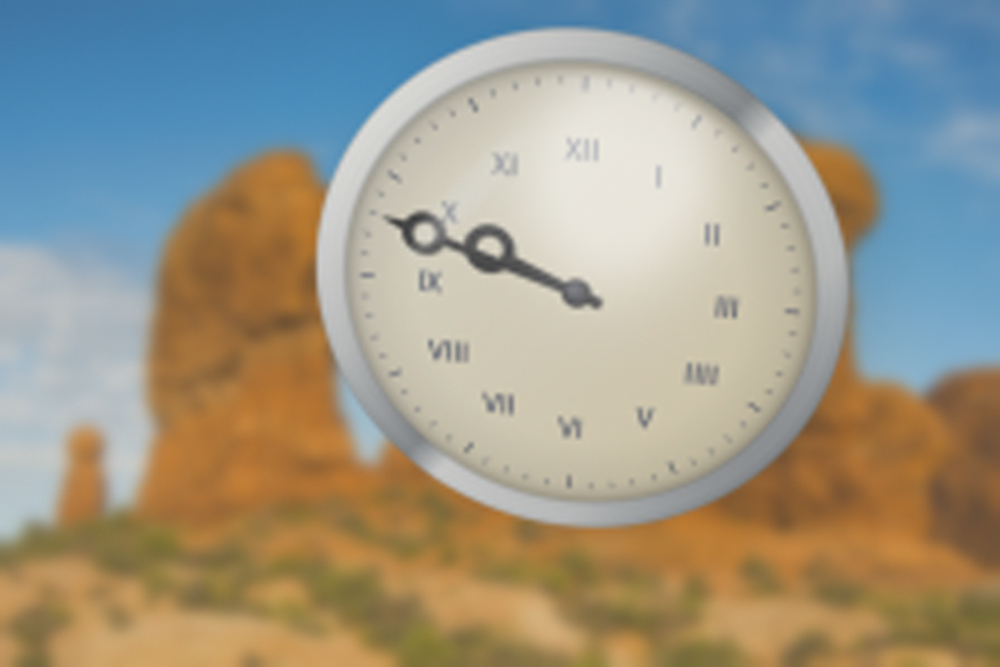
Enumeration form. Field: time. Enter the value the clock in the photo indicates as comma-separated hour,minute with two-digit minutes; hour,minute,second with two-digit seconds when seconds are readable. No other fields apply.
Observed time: 9,48
